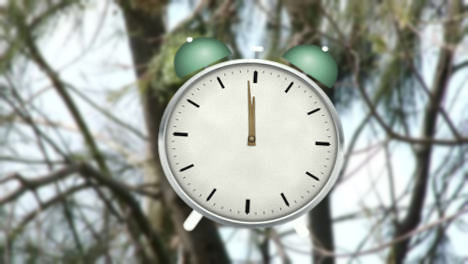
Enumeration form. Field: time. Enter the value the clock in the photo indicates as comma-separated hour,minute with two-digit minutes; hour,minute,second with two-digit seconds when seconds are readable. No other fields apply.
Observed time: 11,59
